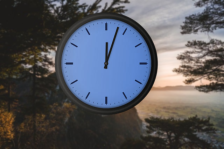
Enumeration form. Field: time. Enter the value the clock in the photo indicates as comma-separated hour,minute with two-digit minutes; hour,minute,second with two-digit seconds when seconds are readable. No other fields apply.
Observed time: 12,03
